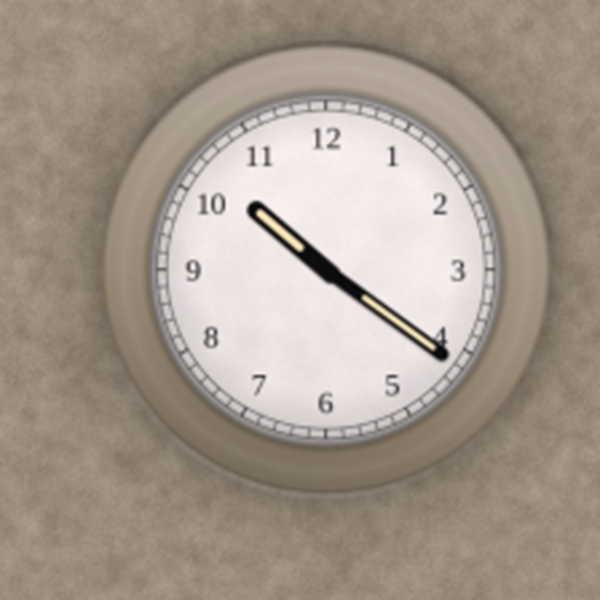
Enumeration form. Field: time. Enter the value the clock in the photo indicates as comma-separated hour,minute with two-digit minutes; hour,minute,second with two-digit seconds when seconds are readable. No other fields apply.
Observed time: 10,21
